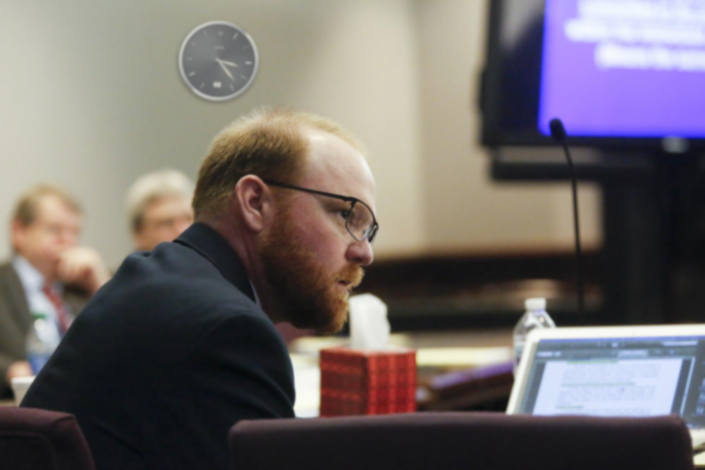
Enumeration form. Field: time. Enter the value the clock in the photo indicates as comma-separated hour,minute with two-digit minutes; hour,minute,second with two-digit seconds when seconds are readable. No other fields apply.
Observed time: 3,23
